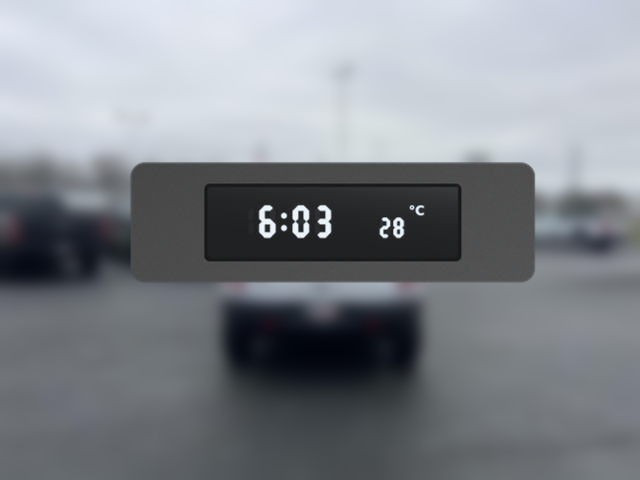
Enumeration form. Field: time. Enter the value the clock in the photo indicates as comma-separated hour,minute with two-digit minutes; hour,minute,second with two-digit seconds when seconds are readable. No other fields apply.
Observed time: 6,03
